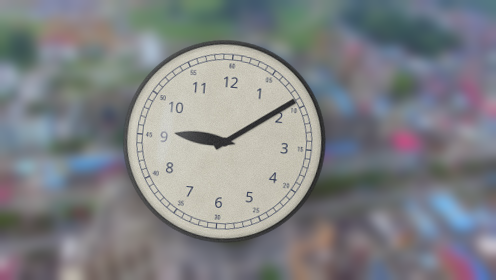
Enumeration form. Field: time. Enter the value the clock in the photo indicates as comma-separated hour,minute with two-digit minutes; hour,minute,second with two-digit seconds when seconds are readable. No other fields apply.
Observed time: 9,09
